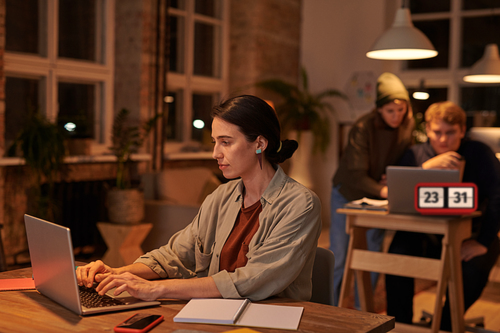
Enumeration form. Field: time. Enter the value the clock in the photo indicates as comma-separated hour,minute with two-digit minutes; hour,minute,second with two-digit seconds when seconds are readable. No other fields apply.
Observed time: 23,31
